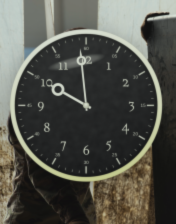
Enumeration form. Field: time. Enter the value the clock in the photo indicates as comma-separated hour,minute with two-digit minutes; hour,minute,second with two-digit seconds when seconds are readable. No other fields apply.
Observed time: 9,59
